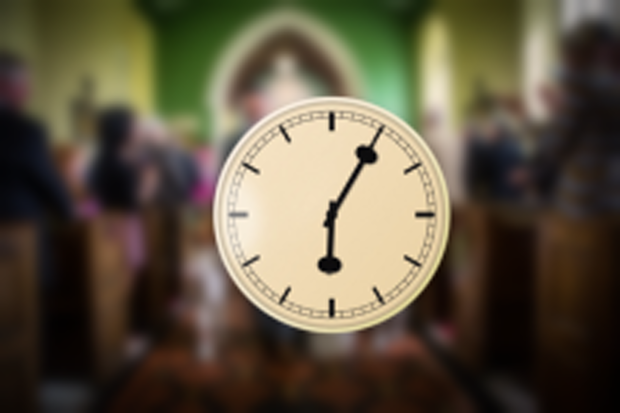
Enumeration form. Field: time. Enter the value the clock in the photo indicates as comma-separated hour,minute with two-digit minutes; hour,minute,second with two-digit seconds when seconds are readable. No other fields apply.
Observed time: 6,05
